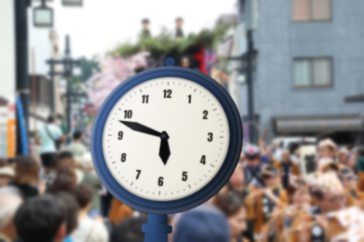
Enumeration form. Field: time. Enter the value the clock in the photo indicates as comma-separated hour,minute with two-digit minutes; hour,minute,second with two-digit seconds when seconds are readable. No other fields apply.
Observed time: 5,48
